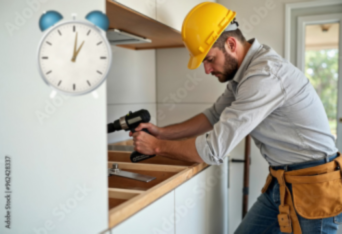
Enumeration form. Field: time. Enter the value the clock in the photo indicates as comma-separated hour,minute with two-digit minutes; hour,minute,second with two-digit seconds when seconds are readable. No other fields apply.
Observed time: 1,01
